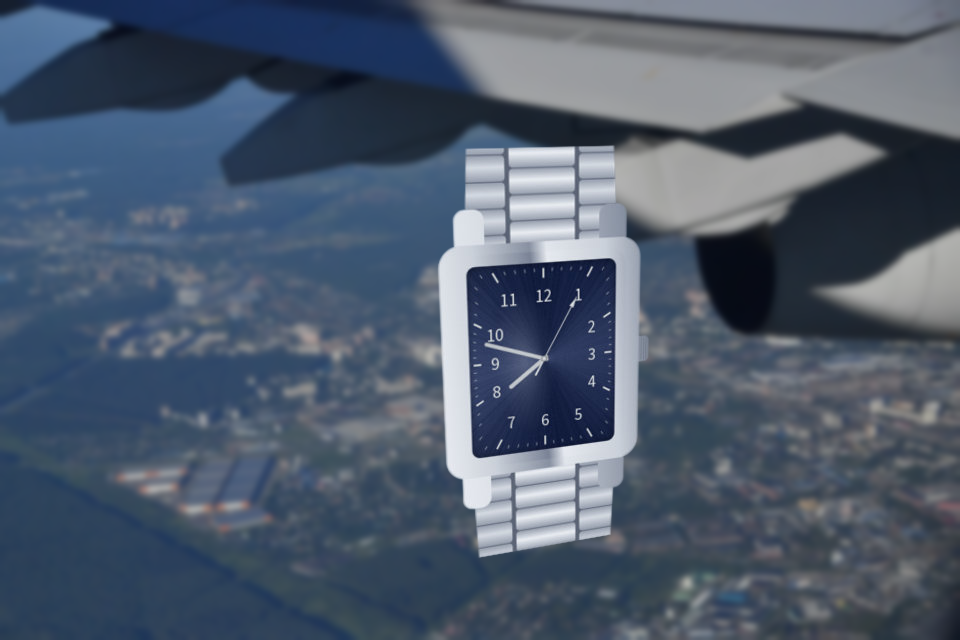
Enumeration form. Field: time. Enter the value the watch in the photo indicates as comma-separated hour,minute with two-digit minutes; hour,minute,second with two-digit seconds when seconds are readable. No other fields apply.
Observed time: 7,48,05
